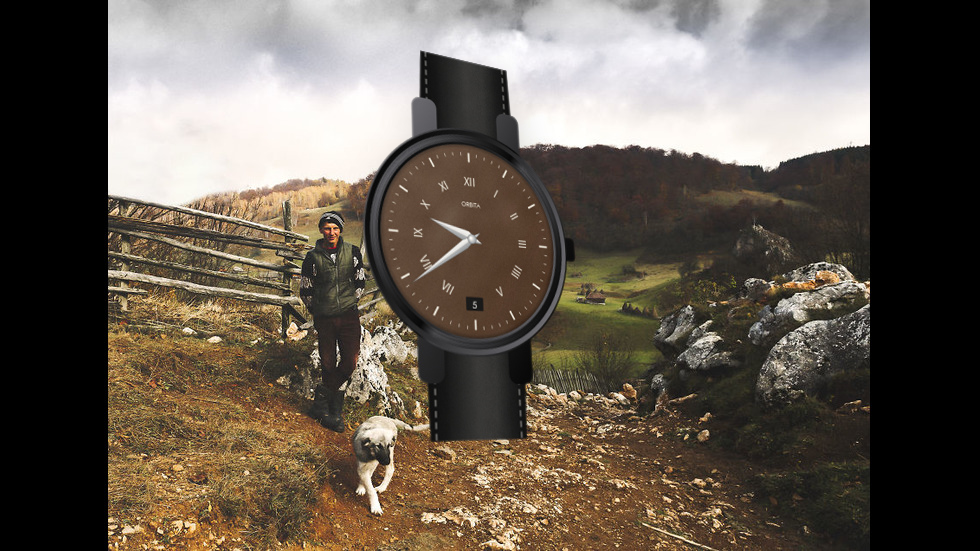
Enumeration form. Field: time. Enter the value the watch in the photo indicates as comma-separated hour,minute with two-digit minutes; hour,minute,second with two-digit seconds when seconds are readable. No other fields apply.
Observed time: 9,39
